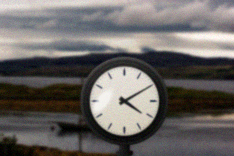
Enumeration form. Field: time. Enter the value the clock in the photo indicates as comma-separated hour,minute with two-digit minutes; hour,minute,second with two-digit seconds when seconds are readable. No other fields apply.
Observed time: 4,10
